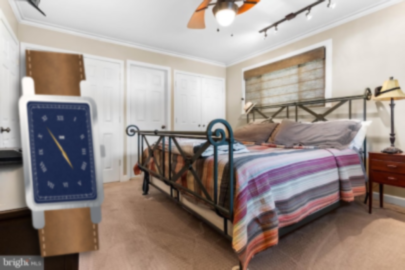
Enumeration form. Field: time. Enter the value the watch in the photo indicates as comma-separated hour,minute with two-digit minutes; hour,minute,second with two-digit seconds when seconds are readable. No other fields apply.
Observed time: 4,54
